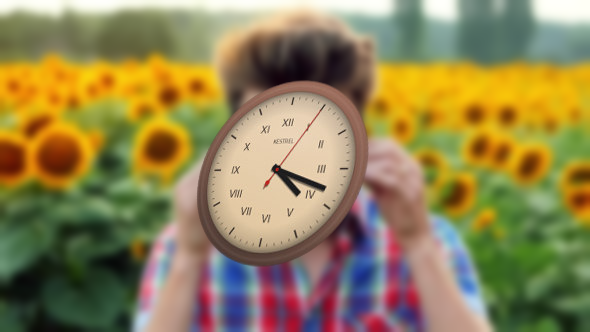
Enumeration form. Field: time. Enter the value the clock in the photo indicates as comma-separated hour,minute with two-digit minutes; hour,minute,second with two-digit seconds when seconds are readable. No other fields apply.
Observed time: 4,18,05
